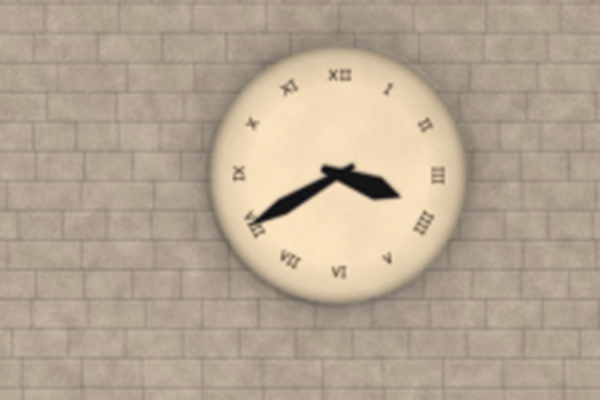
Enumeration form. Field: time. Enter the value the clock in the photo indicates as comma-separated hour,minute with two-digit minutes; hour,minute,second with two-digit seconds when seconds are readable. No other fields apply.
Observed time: 3,40
